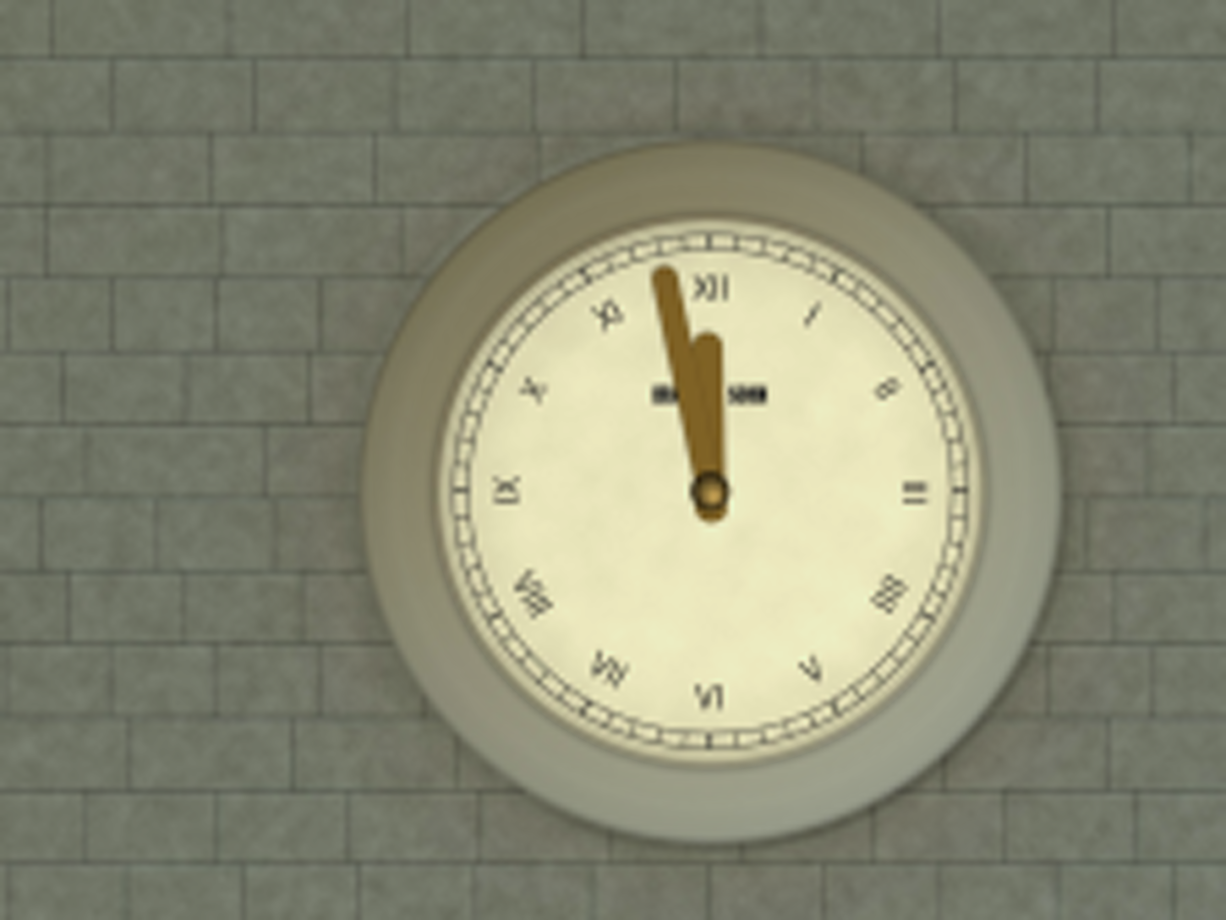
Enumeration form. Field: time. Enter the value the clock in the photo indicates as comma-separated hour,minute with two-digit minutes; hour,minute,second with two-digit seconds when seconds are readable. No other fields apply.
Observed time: 11,58
